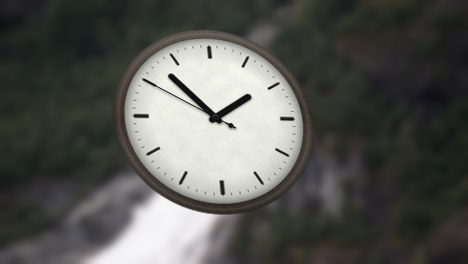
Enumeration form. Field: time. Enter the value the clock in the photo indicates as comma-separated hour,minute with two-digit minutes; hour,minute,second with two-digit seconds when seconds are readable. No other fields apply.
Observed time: 1,52,50
